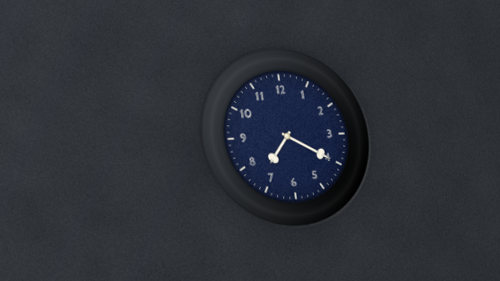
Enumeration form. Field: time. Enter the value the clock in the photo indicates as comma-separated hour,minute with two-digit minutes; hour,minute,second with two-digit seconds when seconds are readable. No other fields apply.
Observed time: 7,20
